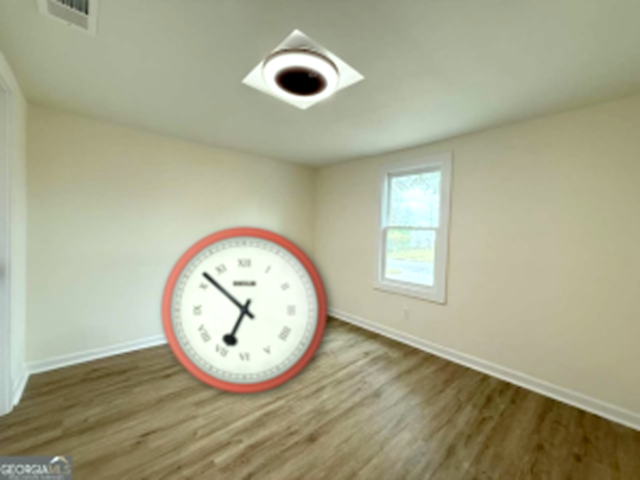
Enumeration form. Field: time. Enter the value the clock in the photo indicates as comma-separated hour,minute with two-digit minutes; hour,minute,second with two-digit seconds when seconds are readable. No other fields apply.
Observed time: 6,52
